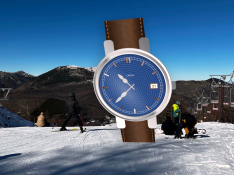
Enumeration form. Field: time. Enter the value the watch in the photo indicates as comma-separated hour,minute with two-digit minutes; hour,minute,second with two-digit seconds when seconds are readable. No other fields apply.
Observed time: 10,38
